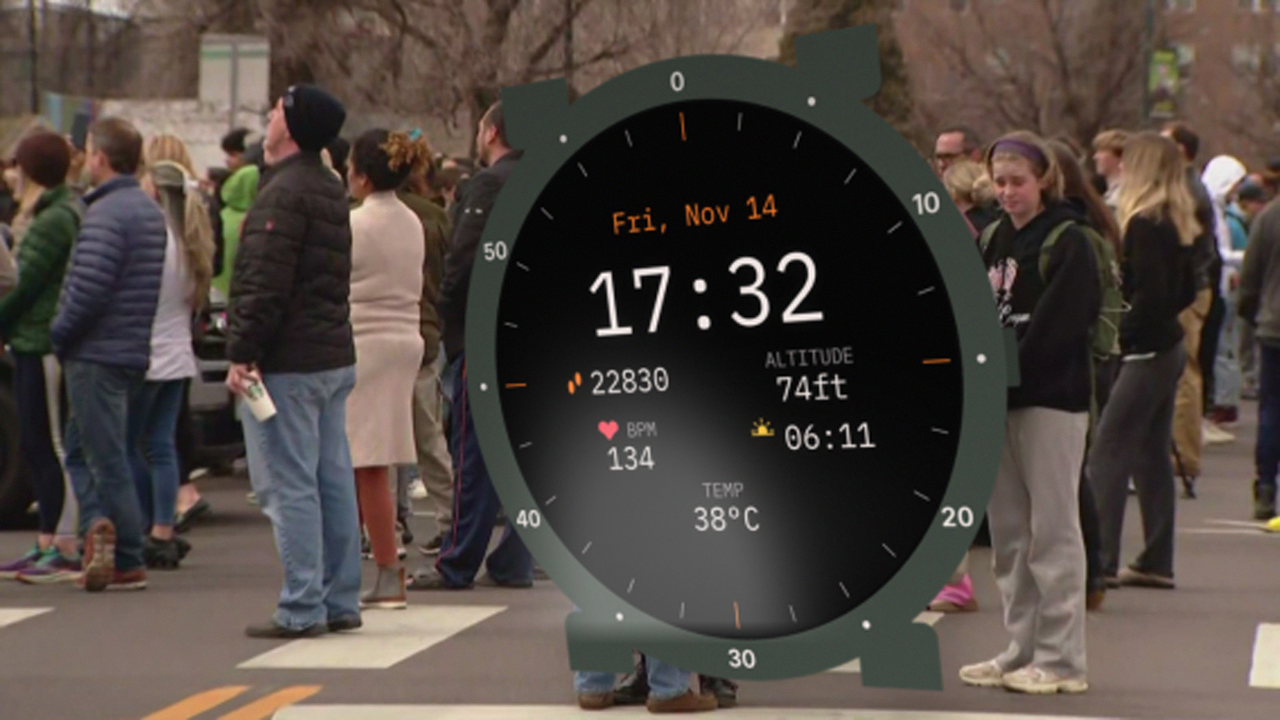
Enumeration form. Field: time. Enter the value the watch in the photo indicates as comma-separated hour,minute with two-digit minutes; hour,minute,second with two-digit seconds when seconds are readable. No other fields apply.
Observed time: 17,32
